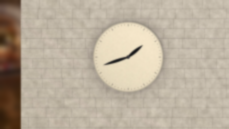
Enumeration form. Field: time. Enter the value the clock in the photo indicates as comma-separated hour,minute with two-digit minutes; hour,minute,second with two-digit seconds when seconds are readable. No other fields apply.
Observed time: 1,42
